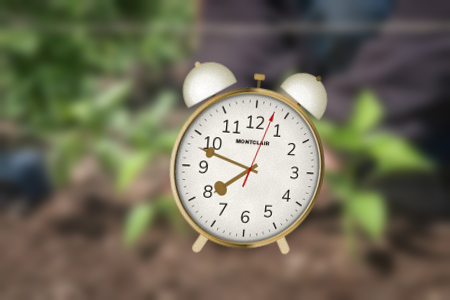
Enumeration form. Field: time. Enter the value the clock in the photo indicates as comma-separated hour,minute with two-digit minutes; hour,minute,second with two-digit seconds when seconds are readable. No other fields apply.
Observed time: 7,48,03
